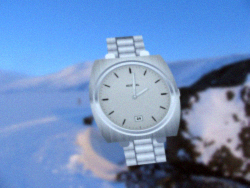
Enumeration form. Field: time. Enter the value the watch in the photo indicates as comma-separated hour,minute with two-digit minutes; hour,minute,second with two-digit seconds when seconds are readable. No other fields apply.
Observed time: 2,01
